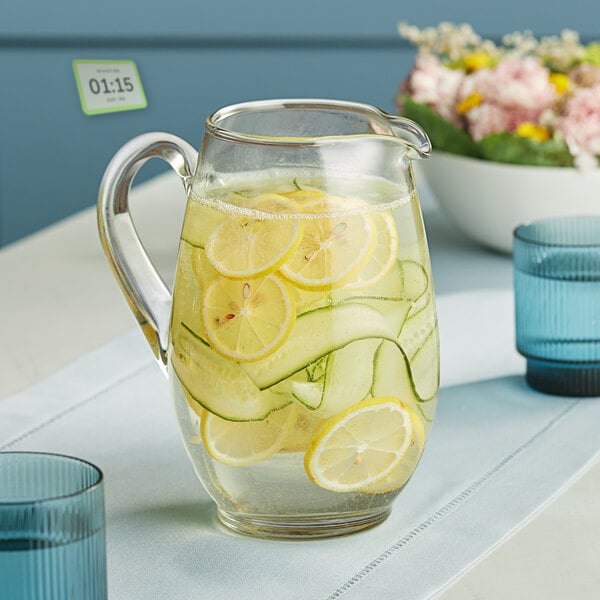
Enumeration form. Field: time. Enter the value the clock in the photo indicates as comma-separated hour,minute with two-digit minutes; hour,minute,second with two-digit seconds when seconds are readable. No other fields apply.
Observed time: 1,15
